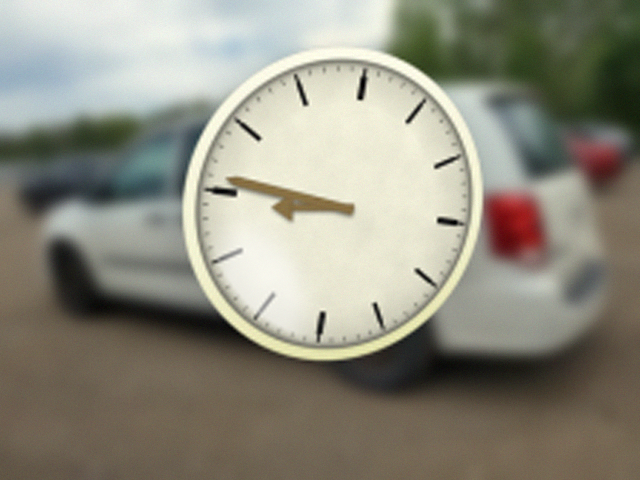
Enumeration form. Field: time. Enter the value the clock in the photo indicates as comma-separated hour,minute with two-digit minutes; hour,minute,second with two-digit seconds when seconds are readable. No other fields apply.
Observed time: 8,46
